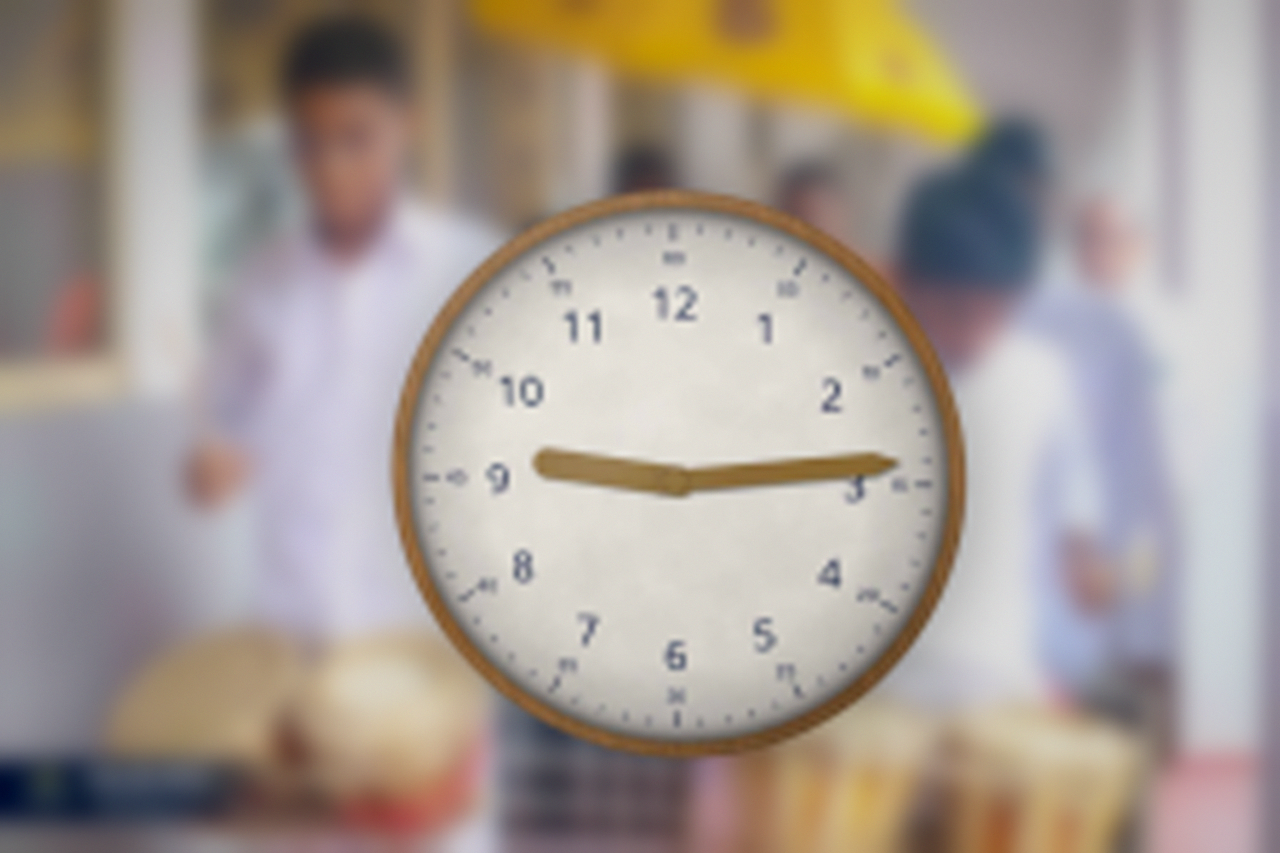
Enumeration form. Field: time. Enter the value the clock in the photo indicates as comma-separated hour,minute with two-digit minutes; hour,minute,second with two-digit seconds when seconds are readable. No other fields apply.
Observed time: 9,14
